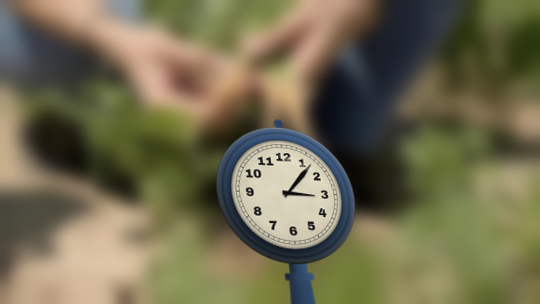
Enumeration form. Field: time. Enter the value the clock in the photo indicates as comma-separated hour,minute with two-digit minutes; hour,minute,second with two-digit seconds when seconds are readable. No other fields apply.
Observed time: 3,07
